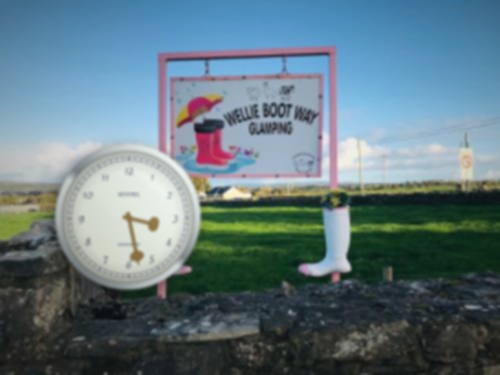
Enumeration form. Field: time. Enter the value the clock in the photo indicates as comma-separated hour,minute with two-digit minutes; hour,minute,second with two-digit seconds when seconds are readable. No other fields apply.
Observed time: 3,28
